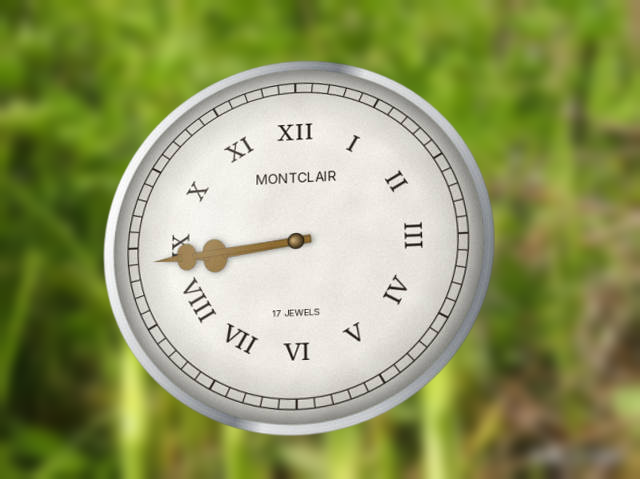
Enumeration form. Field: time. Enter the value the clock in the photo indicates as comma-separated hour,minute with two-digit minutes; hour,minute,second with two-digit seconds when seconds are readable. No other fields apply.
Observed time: 8,44
